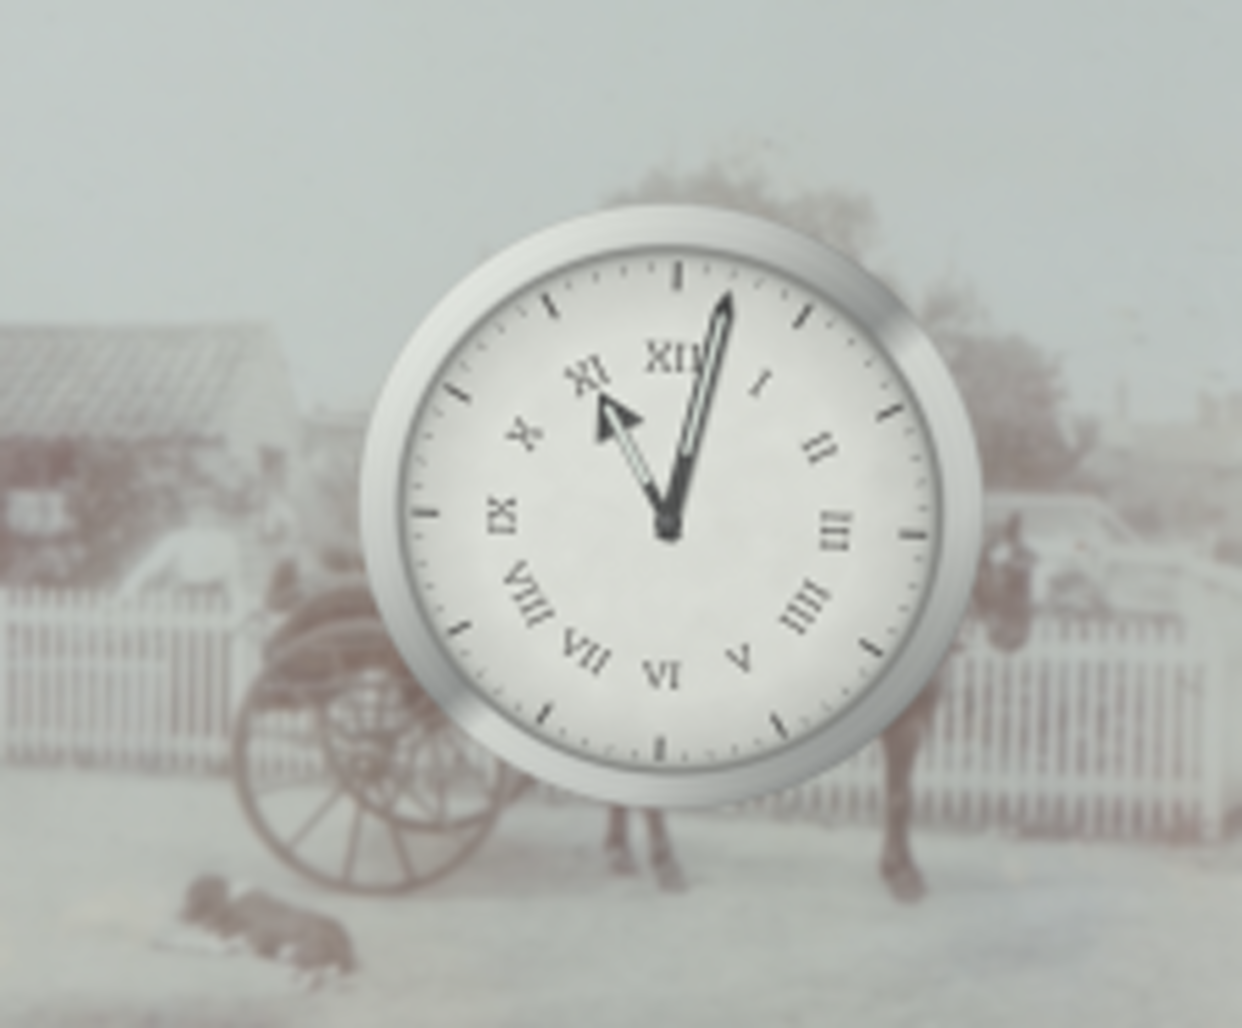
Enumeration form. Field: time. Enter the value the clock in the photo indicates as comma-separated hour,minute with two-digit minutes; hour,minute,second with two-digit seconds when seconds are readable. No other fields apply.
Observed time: 11,02
